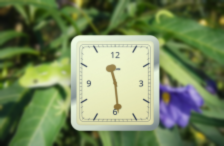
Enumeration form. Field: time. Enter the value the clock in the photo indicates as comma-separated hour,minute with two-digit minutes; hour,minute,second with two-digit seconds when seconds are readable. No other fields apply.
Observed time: 11,29
